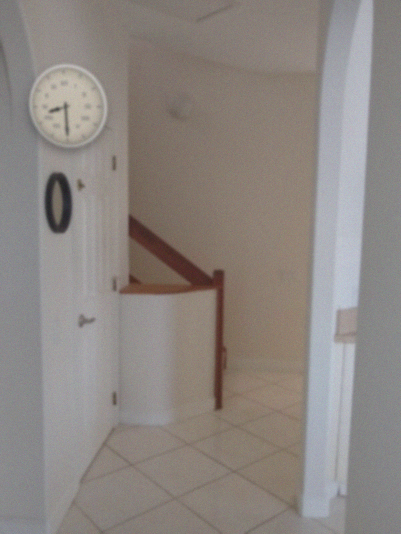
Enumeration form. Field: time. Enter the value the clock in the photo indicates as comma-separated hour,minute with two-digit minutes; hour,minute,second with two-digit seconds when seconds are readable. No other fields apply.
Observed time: 8,30
